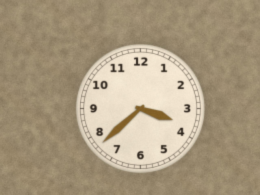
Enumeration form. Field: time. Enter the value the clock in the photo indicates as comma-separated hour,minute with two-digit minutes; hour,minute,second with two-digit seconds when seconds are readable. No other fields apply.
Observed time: 3,38
